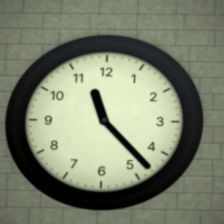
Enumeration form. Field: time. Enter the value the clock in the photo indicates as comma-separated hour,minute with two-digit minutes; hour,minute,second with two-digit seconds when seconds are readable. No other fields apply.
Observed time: 11,23
